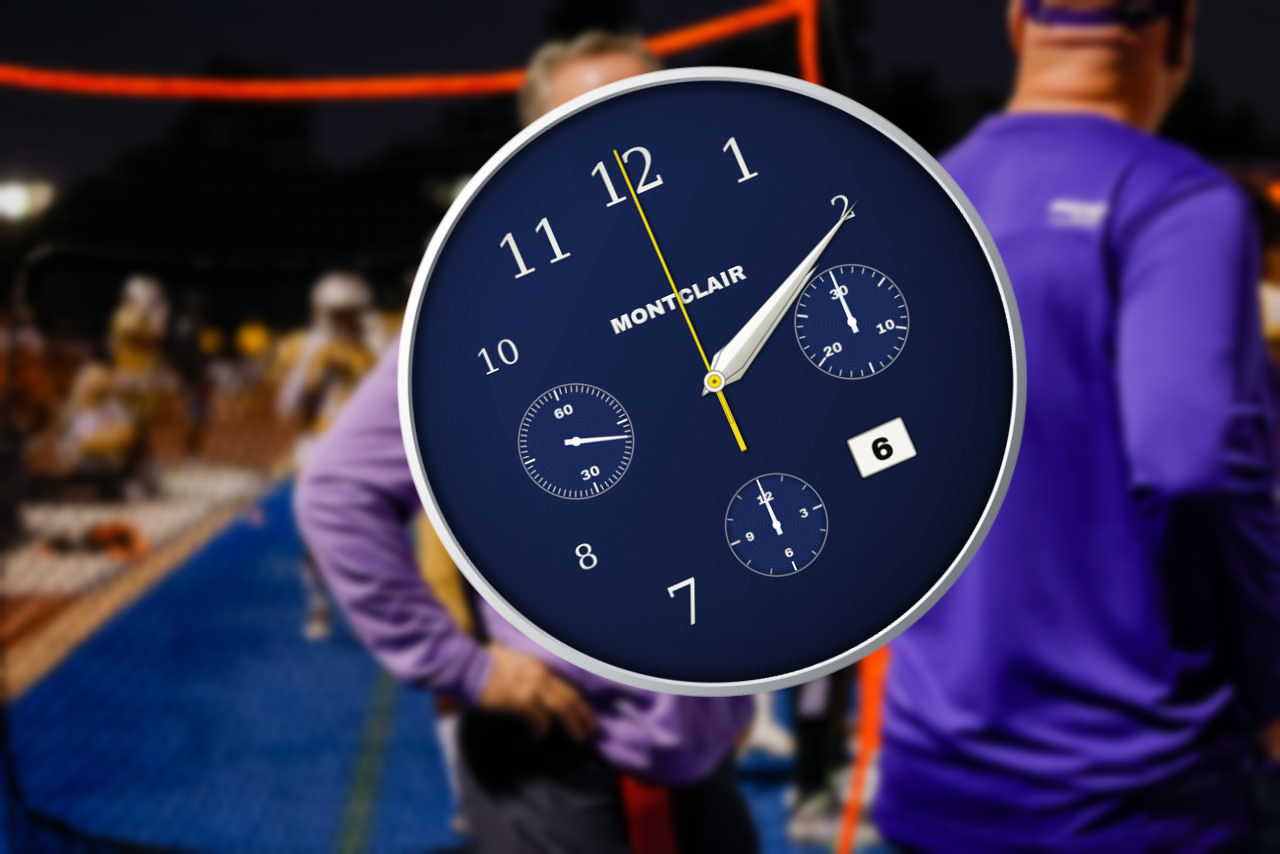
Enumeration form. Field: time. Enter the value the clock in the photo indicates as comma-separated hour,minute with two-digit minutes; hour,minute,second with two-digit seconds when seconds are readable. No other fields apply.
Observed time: 2,10,18
